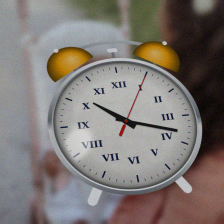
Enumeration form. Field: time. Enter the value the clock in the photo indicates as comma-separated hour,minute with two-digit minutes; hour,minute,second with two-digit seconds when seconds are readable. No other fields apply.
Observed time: 10,18,05
